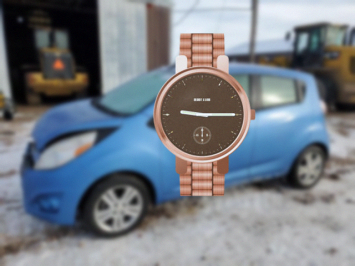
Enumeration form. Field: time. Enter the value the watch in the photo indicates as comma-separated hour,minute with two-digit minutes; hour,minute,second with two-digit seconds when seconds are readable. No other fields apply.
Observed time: 9,15
